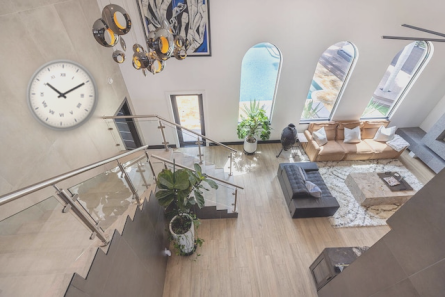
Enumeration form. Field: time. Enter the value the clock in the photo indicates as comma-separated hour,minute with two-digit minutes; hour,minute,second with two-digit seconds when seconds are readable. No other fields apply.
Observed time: 10,10
